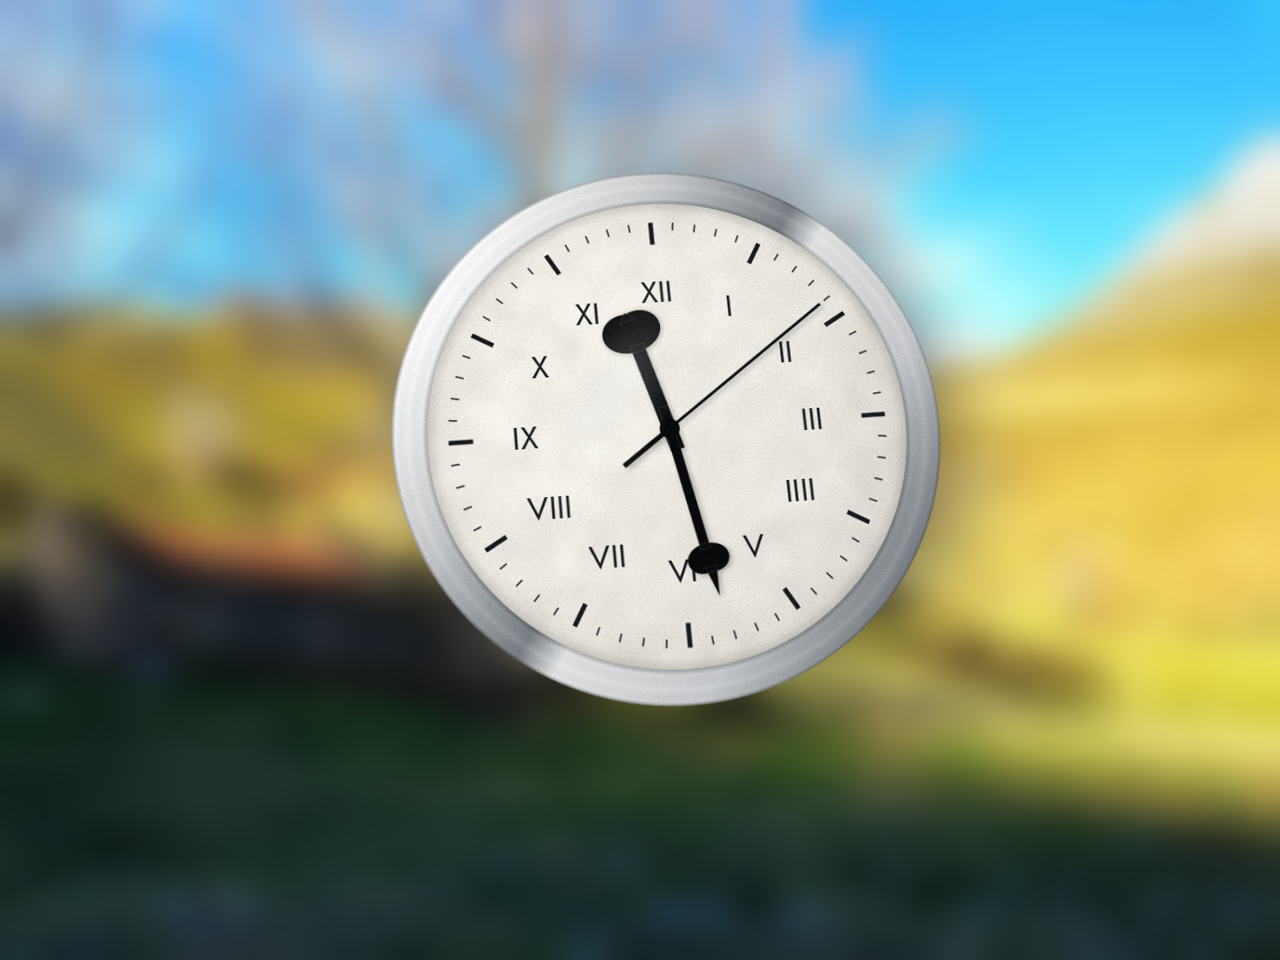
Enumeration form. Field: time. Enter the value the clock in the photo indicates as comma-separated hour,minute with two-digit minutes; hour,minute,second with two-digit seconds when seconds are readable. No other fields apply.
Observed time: 11,28,09
